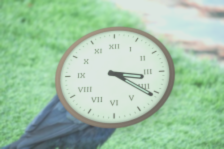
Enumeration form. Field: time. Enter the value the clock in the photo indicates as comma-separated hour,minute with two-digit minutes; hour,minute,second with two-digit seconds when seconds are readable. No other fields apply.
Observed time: 3,21
